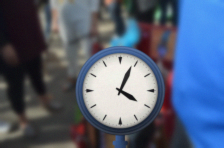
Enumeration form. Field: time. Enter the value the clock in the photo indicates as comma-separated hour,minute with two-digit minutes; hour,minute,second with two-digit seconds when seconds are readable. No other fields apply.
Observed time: 4,04
